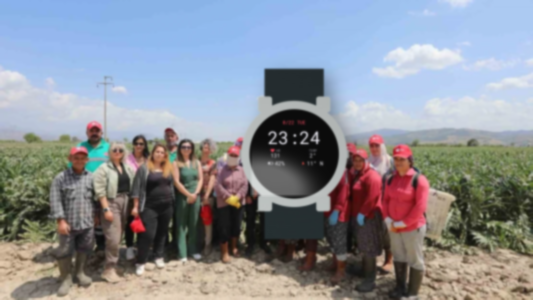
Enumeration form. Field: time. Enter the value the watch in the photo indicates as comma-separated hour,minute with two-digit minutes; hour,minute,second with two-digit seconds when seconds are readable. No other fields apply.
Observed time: 23,24
